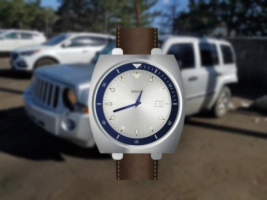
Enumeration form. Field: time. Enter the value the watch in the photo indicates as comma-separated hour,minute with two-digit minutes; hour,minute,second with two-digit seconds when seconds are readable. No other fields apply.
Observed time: 12,42
